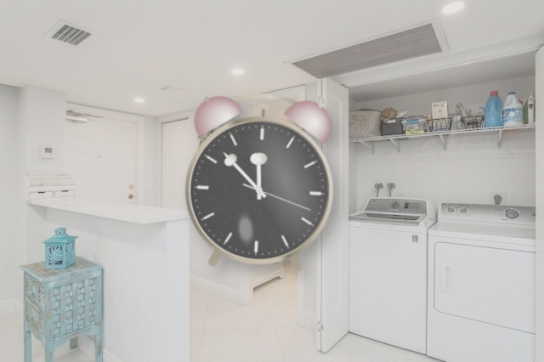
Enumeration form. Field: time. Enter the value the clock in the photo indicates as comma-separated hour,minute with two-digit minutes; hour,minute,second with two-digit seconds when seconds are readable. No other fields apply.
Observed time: 11,52,18
